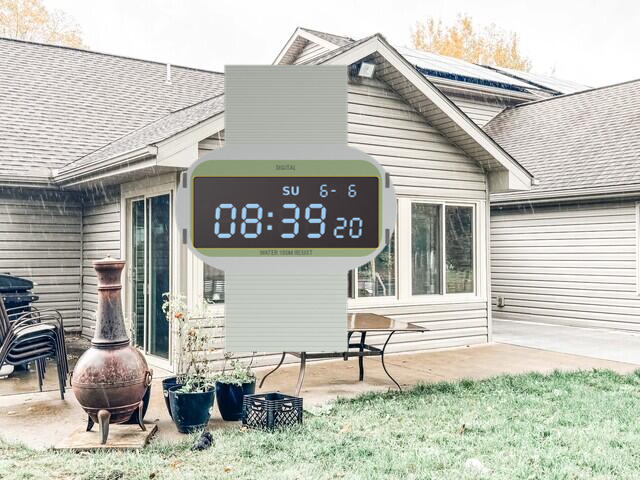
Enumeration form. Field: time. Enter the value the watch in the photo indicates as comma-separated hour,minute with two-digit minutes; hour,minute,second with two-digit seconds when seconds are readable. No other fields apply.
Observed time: 8,39,20
